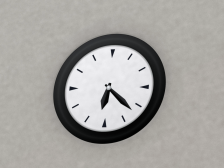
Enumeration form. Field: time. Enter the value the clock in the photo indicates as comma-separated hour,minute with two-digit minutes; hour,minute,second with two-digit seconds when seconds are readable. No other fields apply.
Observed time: 6,22
